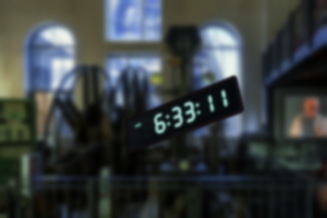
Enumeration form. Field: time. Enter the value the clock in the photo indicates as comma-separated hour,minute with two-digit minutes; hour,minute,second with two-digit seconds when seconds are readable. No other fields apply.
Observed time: 6,33,11
